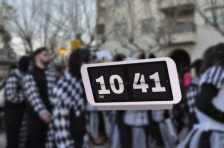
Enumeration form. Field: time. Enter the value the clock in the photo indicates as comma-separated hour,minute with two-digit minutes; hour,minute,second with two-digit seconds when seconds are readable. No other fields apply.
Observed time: 10,41
